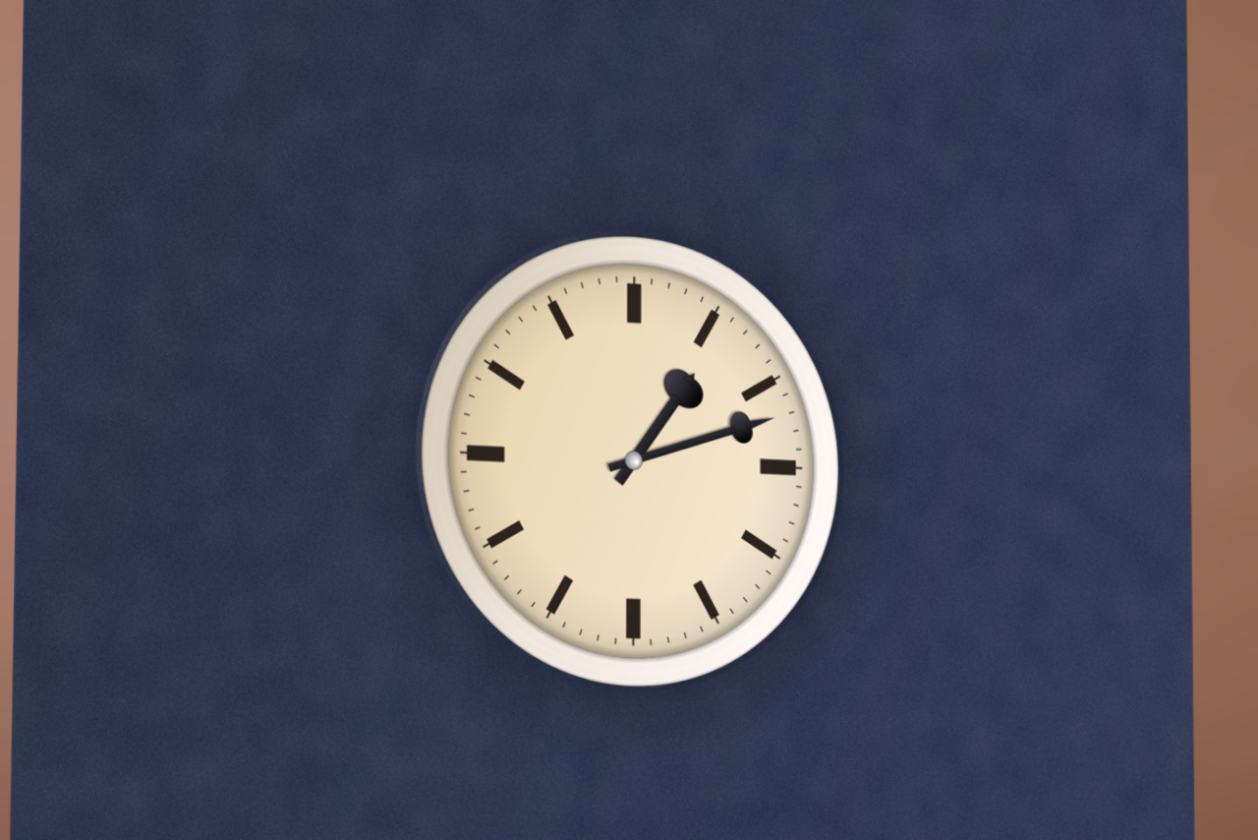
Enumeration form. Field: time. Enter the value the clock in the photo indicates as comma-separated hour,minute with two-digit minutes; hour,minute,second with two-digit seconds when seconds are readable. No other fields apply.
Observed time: 1,12
